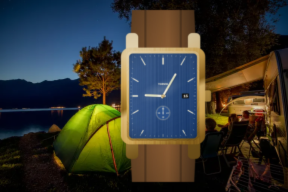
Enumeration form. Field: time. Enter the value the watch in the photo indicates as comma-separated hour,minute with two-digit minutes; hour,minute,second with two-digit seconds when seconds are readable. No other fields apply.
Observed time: 9,05
